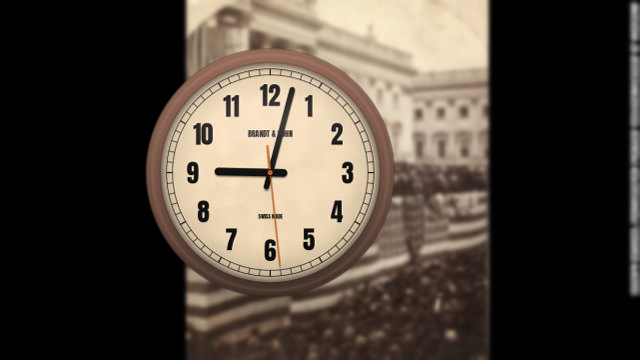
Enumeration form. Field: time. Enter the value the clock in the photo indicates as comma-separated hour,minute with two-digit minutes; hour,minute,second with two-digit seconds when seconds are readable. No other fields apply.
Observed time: 9,02,29
